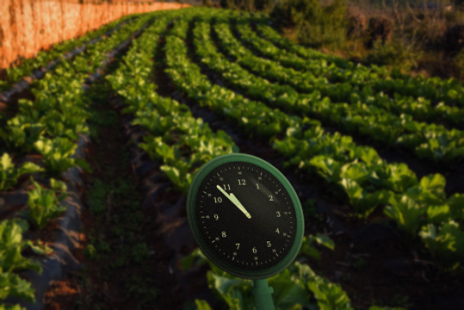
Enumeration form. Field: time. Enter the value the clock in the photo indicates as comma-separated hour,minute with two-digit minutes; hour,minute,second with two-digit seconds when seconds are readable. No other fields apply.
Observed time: 10,53
